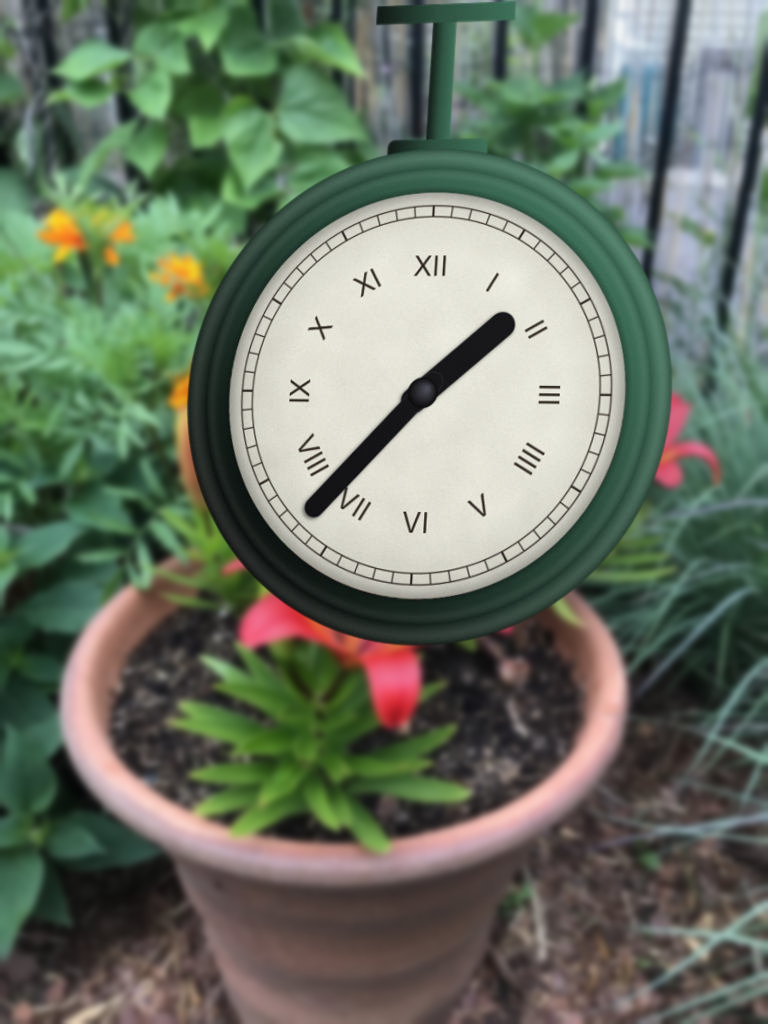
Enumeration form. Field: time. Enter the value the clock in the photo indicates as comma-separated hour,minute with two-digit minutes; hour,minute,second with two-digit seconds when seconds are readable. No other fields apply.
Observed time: 1,37
